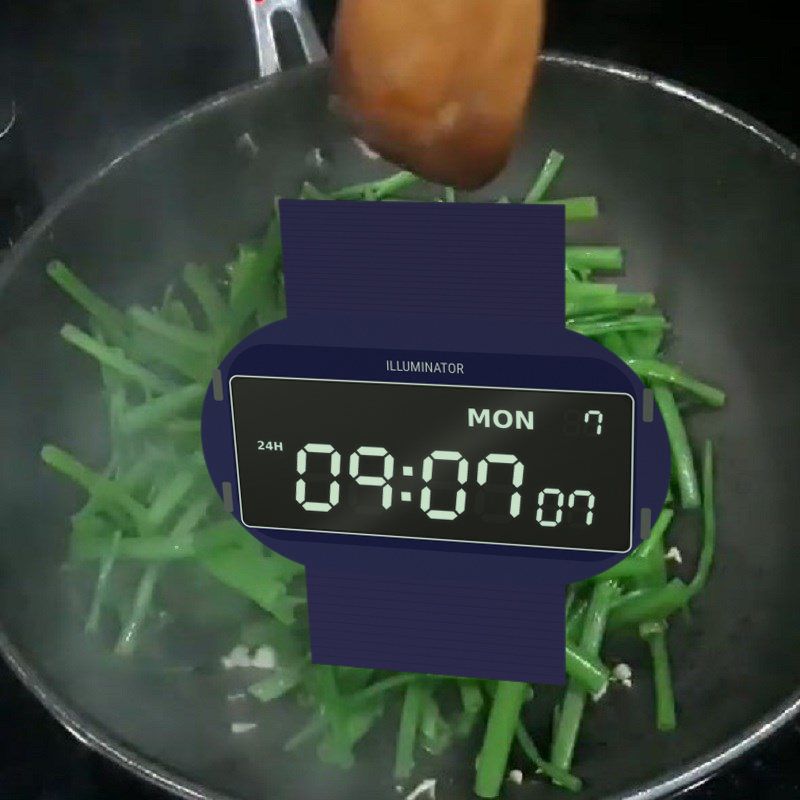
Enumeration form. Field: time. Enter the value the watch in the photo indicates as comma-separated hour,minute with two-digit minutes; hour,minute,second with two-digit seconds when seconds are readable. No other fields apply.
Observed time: 9,07,07
